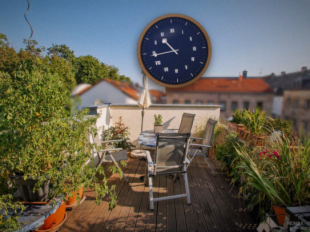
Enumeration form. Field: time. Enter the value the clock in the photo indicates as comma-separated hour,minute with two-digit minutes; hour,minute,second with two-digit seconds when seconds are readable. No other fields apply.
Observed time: 10,44
